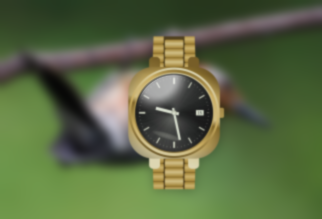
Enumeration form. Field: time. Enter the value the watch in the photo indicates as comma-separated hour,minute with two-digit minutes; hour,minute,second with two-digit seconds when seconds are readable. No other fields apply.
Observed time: 9,28
